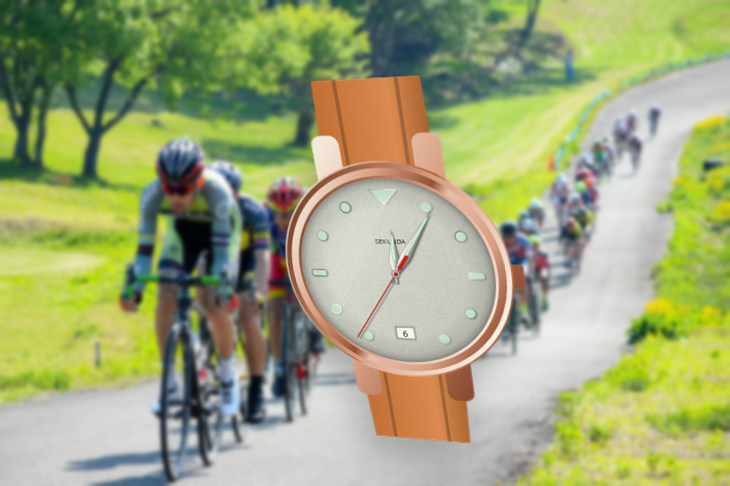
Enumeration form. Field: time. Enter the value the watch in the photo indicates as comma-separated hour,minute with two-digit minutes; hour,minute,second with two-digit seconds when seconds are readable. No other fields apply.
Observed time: 12,05,36
